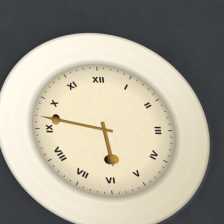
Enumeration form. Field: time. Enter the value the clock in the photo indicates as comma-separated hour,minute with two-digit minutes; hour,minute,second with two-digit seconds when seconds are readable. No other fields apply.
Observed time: 5,47
